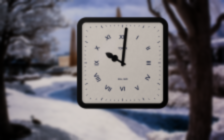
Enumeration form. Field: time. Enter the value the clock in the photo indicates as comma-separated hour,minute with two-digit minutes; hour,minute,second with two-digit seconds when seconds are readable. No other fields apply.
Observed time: 10,01
